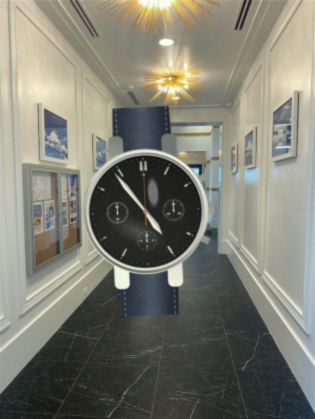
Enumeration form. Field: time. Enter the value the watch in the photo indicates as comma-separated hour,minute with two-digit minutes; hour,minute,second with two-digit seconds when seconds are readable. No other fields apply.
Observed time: 4,54
